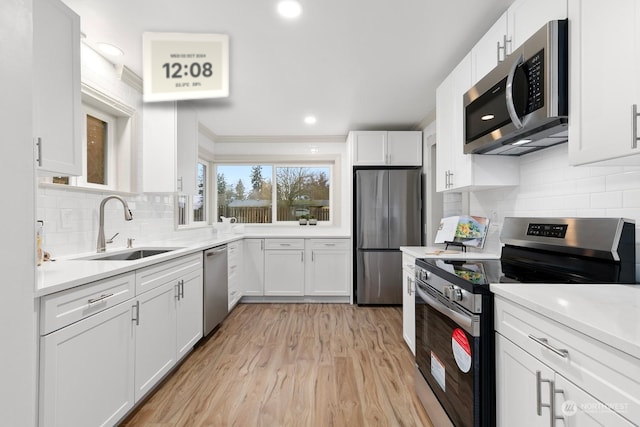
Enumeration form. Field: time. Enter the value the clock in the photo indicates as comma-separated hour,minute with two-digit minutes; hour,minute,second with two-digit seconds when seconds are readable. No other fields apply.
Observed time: 12,08
